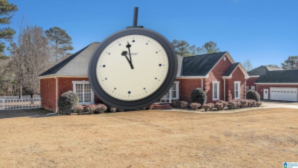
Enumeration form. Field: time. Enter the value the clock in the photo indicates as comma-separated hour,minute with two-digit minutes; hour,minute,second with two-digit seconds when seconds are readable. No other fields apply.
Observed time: 10,58
